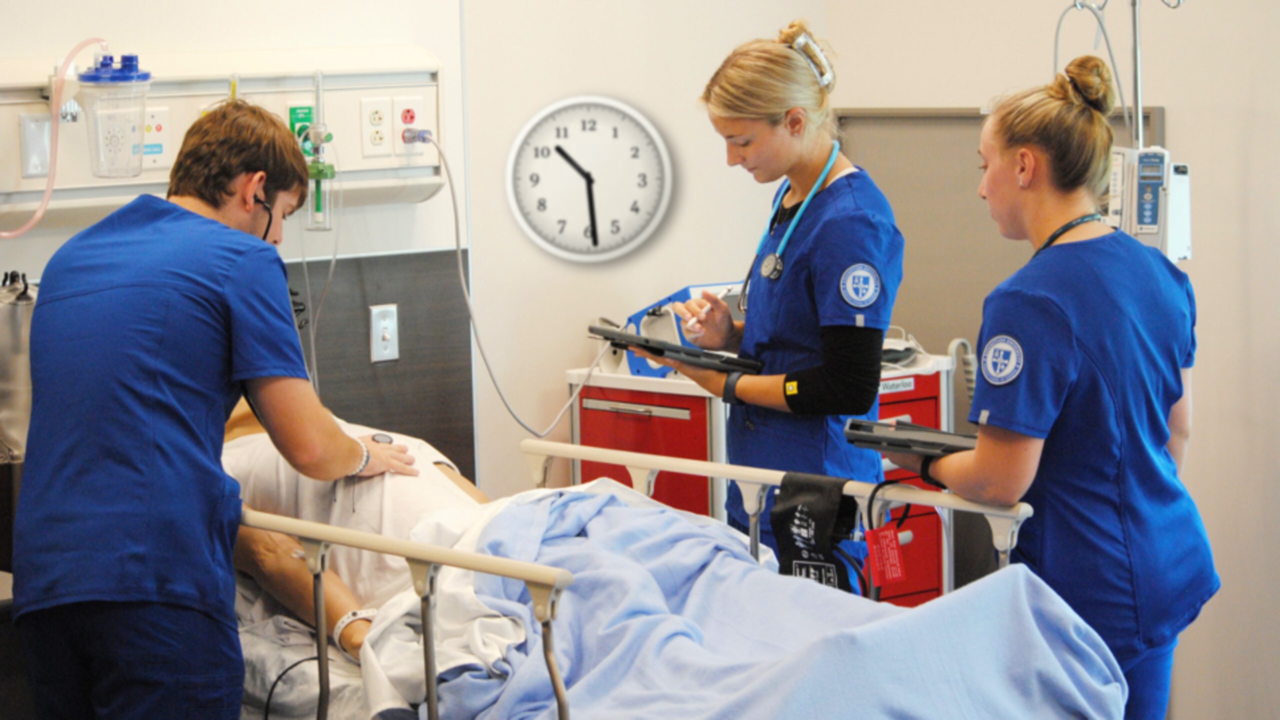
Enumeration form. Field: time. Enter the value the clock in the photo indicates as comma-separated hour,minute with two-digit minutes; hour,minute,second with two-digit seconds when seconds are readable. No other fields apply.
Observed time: 10,29
